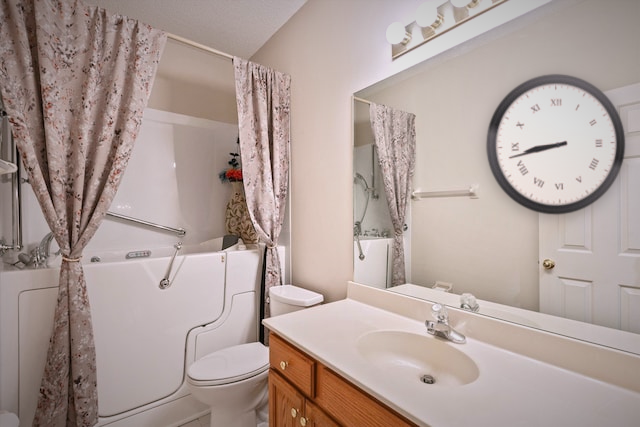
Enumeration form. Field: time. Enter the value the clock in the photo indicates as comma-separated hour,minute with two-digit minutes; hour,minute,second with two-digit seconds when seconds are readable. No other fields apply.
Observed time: 8,43
